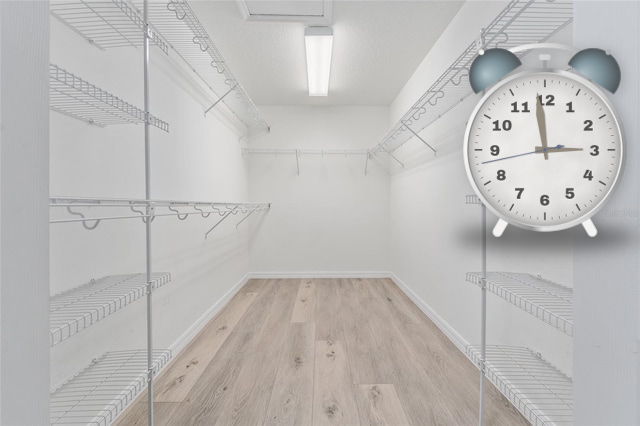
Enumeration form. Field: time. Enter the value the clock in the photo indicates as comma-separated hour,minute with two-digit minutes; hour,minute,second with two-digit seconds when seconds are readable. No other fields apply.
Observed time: 2,58,43
